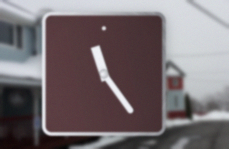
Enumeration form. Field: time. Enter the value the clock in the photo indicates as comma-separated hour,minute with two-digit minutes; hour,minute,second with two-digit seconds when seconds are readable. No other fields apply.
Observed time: 11,24
